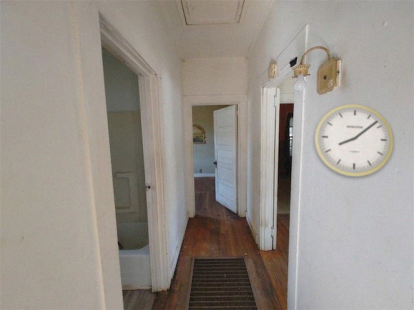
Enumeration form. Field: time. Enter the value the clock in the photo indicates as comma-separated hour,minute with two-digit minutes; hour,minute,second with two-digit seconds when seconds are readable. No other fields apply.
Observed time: 8,08
